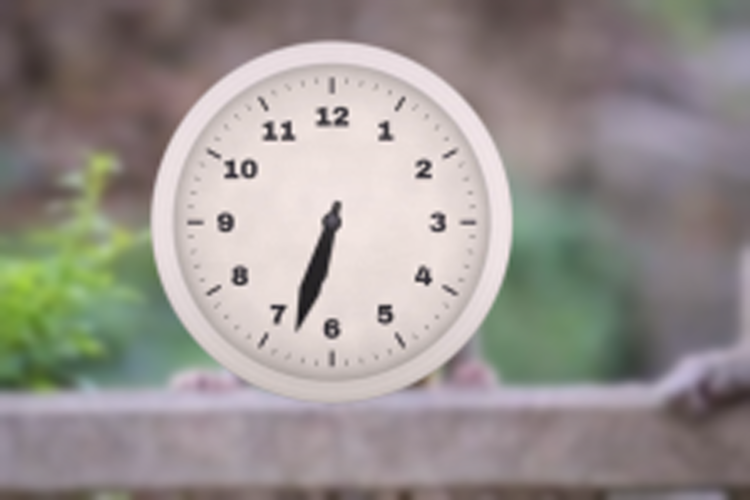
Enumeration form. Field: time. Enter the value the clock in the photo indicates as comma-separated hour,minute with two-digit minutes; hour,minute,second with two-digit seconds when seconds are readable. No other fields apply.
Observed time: 6,33
